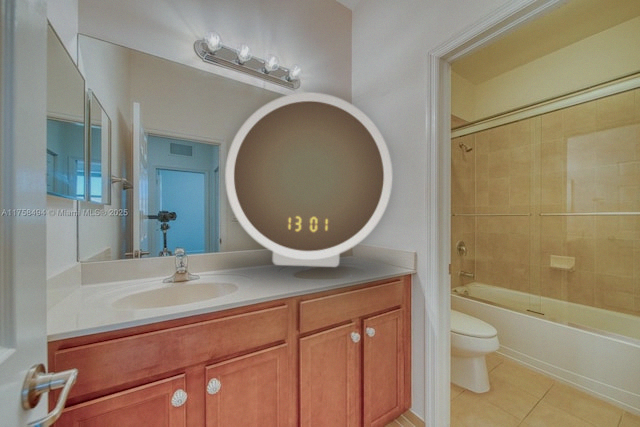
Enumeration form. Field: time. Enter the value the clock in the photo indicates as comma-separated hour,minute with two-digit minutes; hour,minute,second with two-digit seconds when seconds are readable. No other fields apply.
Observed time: 13,01
